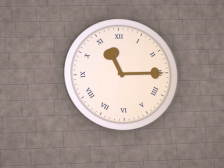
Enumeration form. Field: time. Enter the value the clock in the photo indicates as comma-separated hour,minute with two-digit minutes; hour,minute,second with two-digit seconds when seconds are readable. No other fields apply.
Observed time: 11,15
